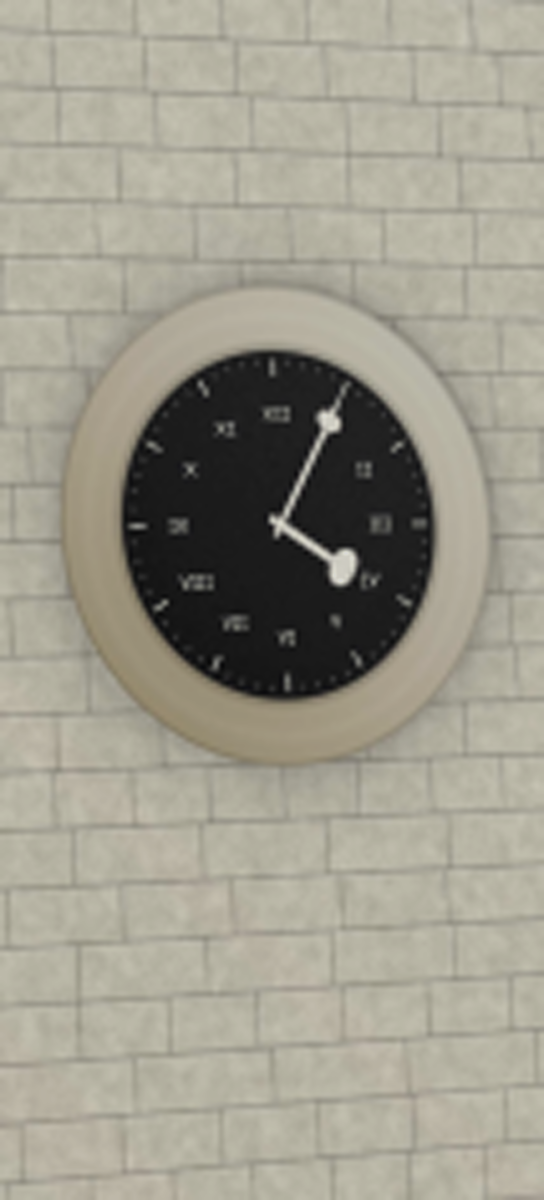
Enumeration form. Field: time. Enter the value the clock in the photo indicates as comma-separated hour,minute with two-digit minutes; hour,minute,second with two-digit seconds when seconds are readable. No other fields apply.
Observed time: 4,05
